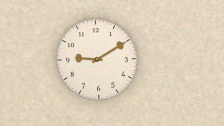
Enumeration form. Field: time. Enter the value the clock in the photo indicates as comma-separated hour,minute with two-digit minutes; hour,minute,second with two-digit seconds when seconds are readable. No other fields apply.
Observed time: 9,10
